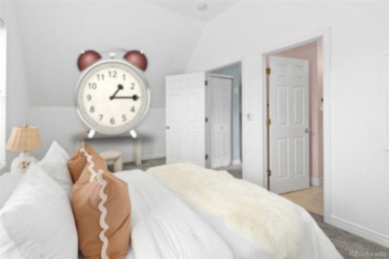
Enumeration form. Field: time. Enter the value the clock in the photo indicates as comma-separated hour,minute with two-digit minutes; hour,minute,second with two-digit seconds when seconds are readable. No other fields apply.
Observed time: 1,15
